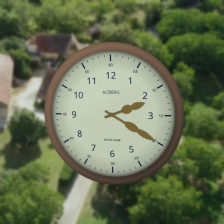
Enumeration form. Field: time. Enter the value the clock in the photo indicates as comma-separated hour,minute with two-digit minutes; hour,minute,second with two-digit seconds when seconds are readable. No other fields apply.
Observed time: 2,20
